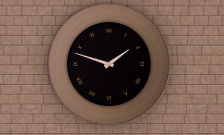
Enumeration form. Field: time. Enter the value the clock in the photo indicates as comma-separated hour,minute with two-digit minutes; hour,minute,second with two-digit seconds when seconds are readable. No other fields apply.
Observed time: 1,48
